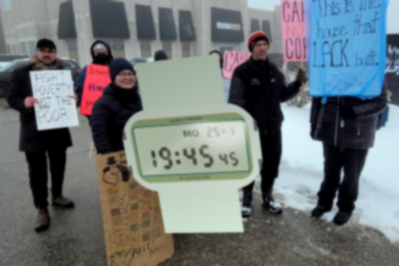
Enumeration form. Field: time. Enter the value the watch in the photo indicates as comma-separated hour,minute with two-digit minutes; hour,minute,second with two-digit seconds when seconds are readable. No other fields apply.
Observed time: 19,45,45
